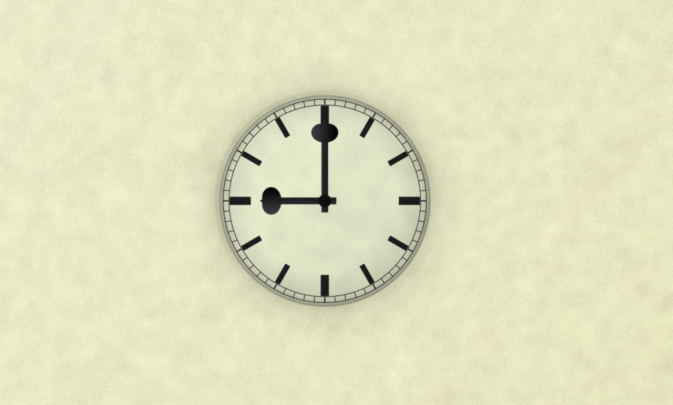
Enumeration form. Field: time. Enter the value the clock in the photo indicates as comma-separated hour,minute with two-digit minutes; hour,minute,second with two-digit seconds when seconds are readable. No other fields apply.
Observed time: 9,00
